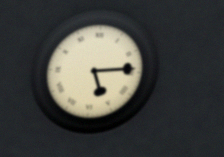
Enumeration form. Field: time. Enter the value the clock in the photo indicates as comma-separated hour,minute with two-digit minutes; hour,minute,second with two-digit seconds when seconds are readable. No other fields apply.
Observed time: 5,14
